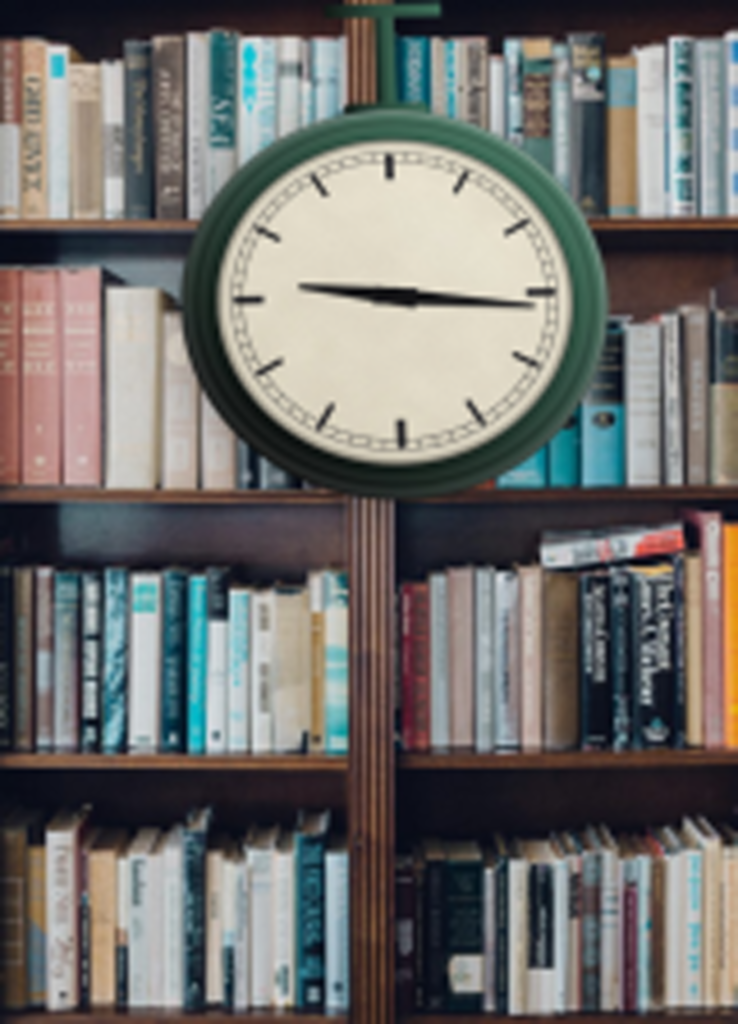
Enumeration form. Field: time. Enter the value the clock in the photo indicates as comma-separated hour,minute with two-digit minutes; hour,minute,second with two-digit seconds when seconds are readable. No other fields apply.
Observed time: 9,16
